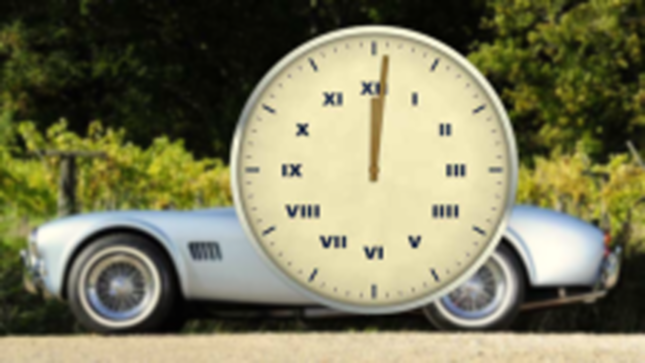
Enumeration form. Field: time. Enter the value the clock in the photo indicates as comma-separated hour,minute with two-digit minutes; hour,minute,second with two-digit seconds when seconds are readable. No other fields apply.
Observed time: 12,01
